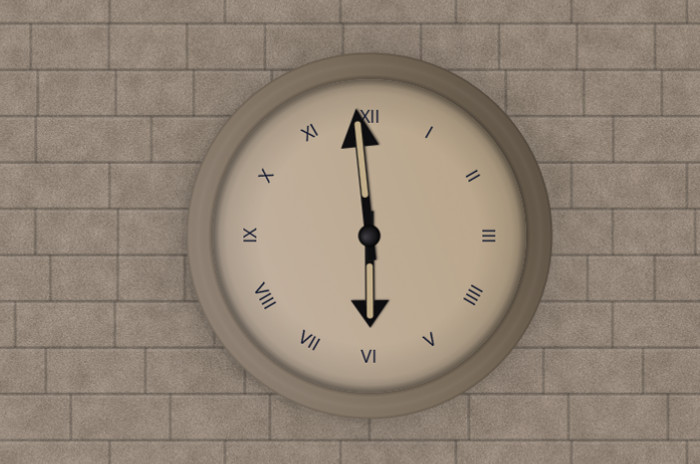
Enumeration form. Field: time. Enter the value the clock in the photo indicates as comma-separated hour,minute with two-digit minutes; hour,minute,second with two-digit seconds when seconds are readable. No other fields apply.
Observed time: 5,59
